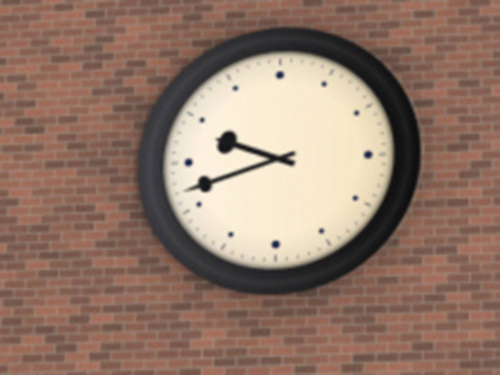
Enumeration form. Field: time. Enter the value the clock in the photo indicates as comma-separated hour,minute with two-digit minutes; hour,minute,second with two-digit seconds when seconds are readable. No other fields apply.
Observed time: 9,42
